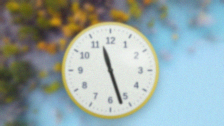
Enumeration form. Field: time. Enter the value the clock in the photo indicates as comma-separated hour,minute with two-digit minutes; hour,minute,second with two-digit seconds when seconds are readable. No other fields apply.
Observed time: 11,27
